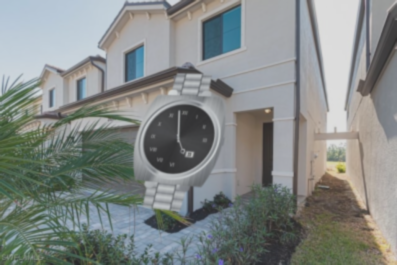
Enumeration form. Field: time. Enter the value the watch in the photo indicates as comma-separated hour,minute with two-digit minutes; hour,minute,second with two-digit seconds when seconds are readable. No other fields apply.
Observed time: 4,58
